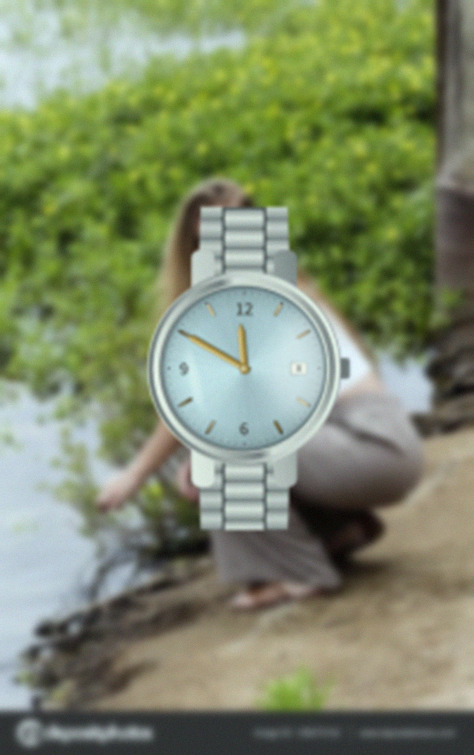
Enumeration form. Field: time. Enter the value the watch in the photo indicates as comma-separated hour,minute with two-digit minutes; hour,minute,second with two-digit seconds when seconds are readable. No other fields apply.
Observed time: 11,50
